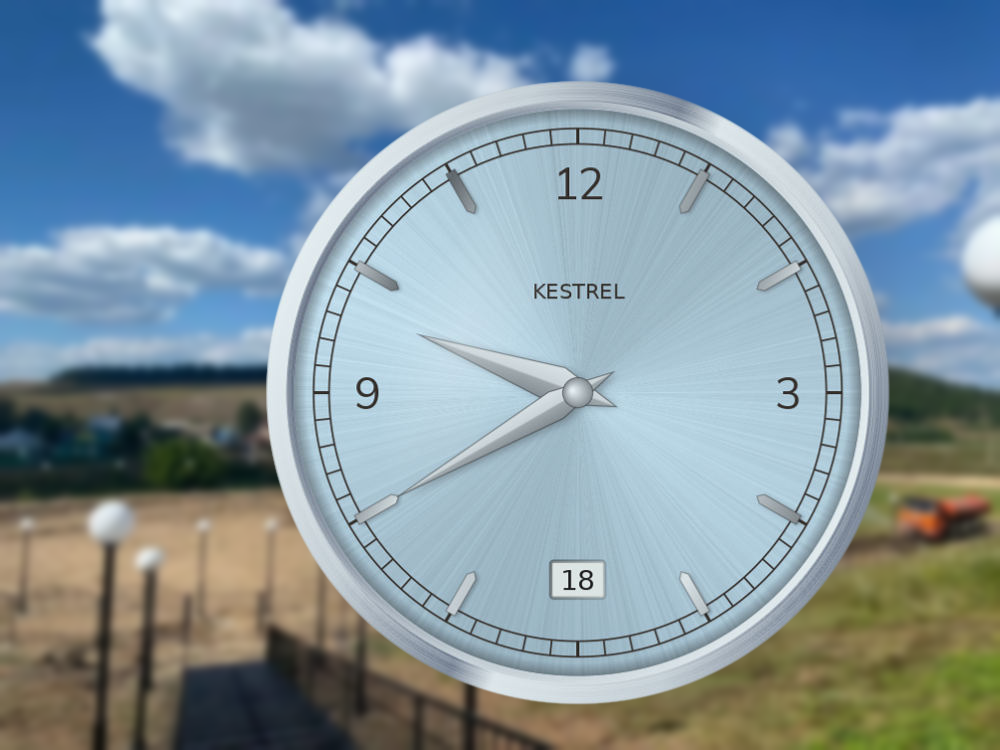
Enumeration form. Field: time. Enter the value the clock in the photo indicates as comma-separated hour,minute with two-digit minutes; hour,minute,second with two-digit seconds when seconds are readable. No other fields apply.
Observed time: 9,40
